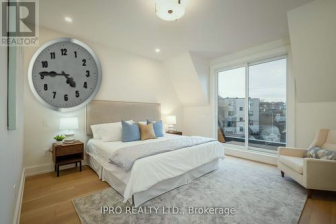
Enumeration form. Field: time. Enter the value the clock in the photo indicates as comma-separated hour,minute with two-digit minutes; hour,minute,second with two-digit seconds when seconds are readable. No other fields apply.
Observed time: 4,46
